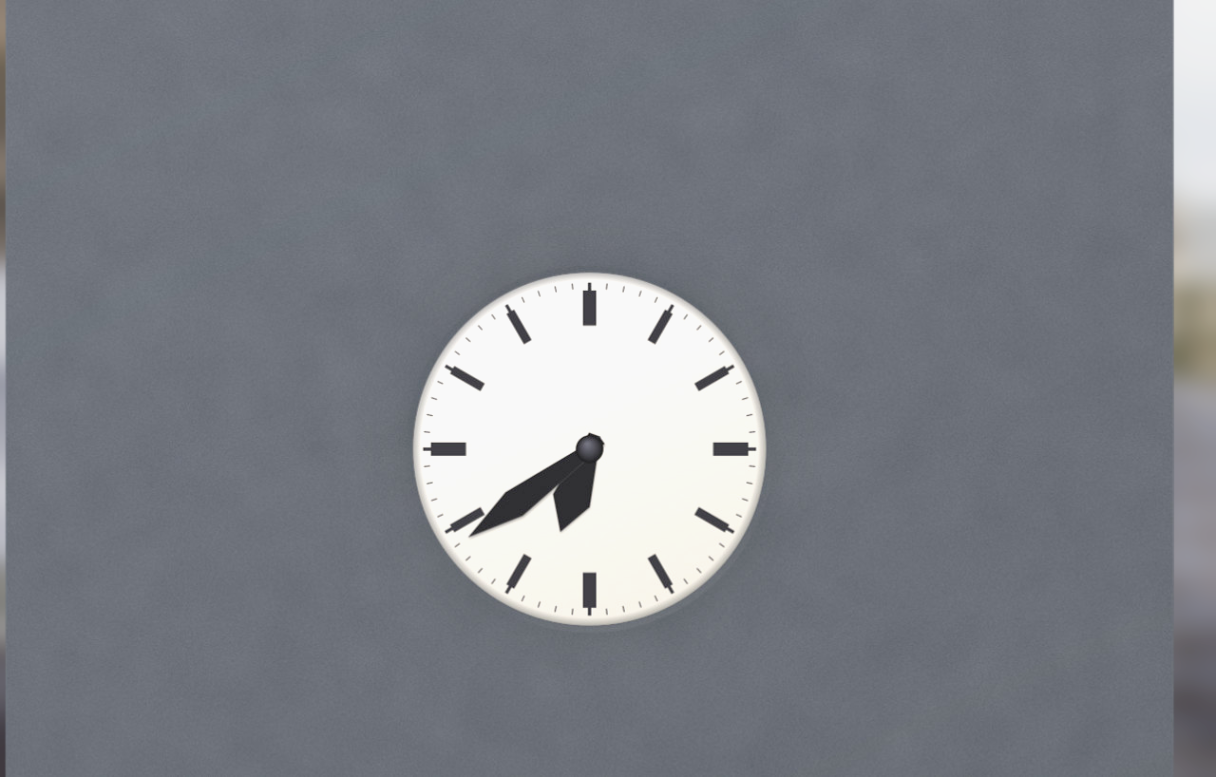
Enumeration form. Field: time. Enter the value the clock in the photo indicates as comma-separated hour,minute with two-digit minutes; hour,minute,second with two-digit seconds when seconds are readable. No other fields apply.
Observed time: 6,39
